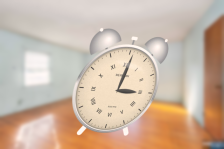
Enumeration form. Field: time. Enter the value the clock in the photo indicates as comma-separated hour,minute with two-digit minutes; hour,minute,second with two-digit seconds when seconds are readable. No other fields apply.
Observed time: 3,01
